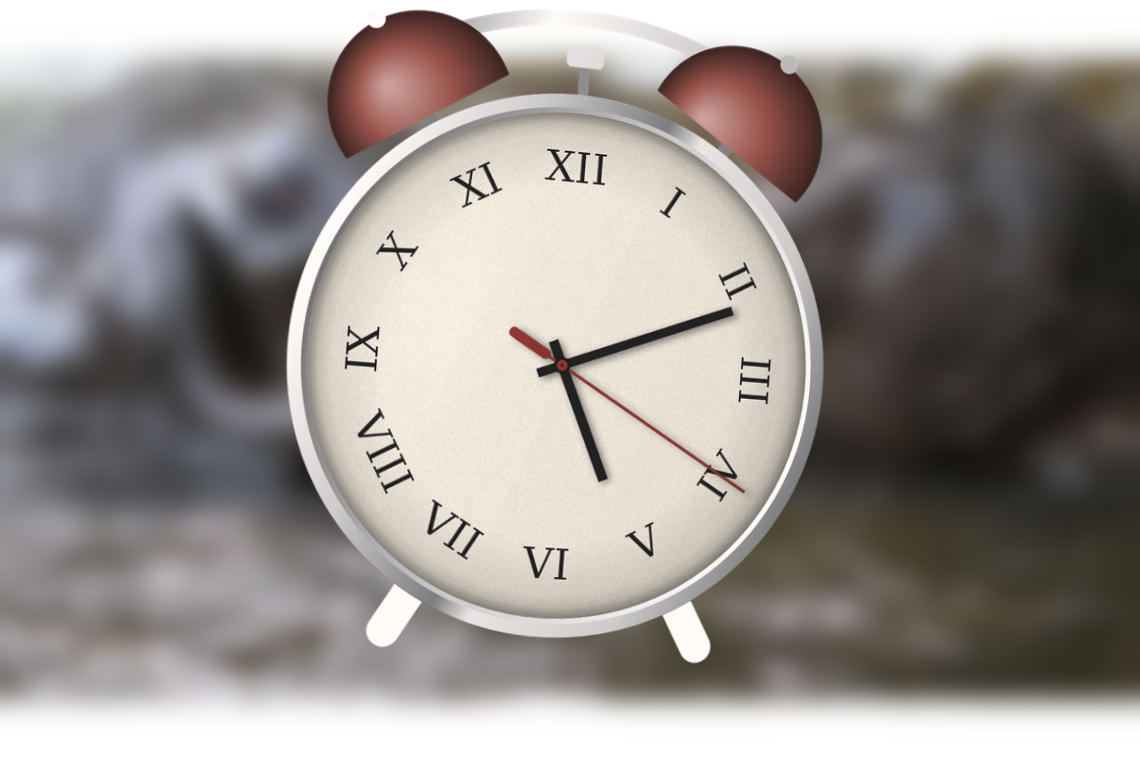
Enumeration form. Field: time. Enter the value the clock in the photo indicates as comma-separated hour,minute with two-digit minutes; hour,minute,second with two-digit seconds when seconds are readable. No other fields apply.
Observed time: 5,11,20
